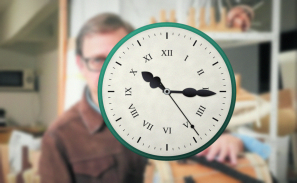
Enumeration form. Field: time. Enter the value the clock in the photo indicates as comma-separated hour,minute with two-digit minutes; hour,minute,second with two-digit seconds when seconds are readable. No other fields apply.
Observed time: 10,15,24
